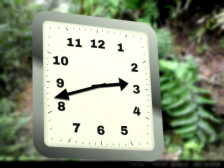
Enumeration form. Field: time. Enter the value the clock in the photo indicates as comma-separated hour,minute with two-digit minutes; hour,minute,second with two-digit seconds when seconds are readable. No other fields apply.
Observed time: 2,42
